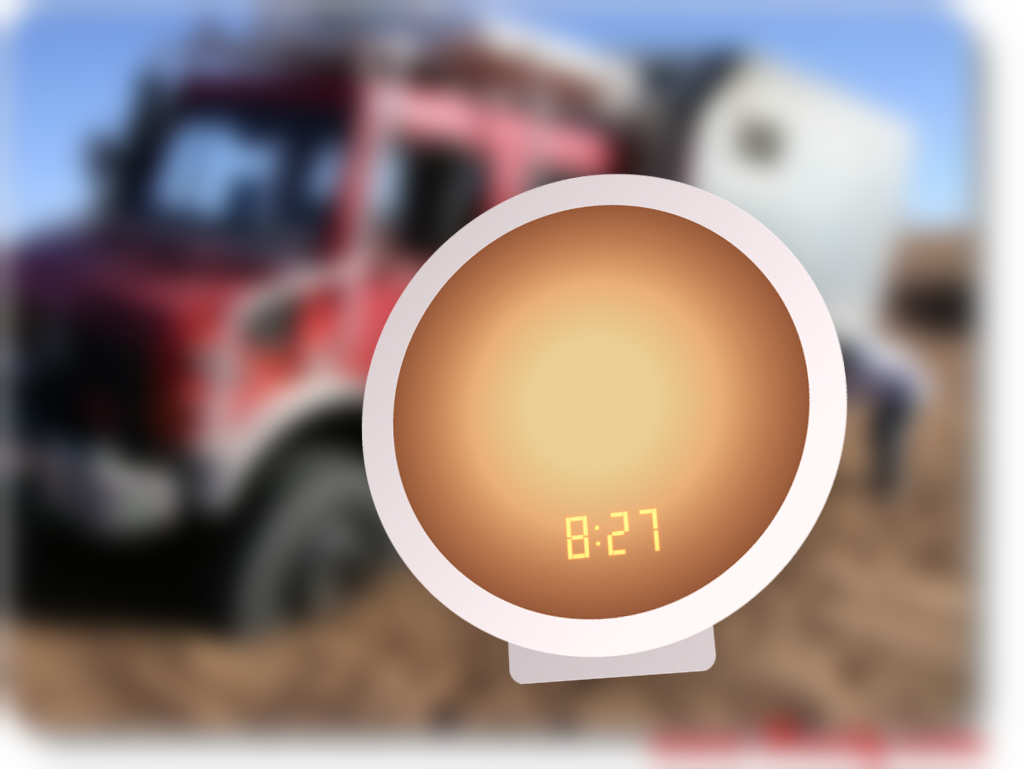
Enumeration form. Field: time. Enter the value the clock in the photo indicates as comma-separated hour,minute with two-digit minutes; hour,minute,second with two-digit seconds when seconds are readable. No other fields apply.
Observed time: 8,27
